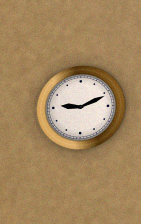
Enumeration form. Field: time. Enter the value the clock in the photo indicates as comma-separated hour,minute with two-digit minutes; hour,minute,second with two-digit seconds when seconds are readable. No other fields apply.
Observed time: 9,11
